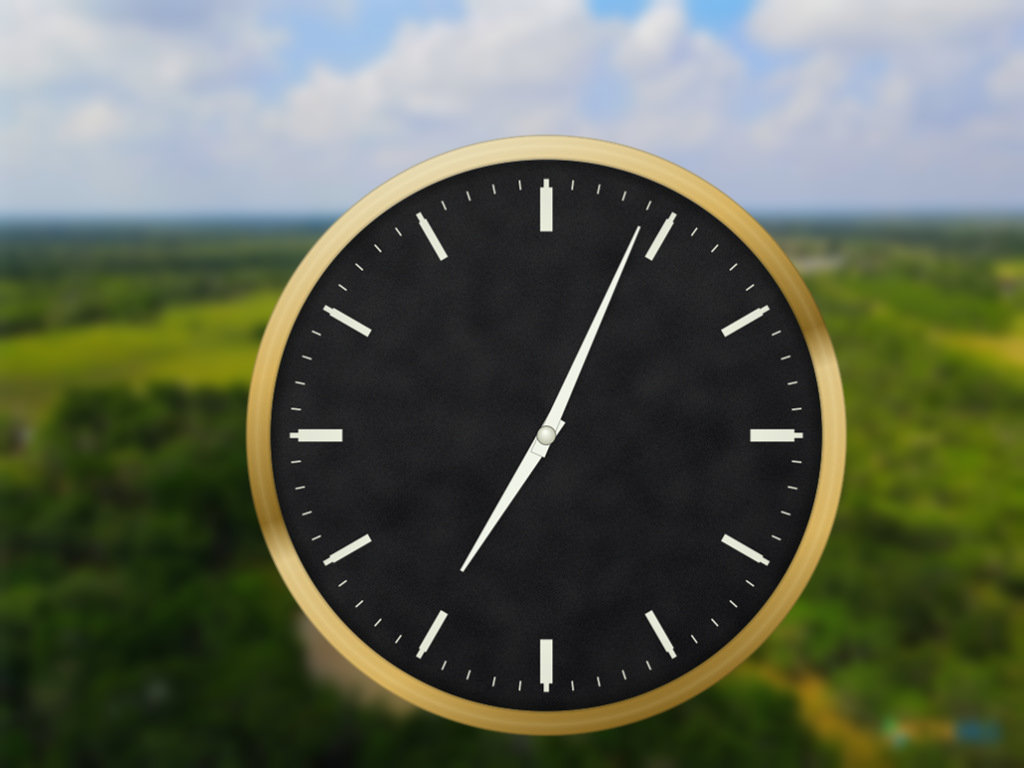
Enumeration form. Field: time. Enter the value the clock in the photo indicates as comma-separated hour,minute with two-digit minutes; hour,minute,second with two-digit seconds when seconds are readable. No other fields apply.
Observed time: 7,04
